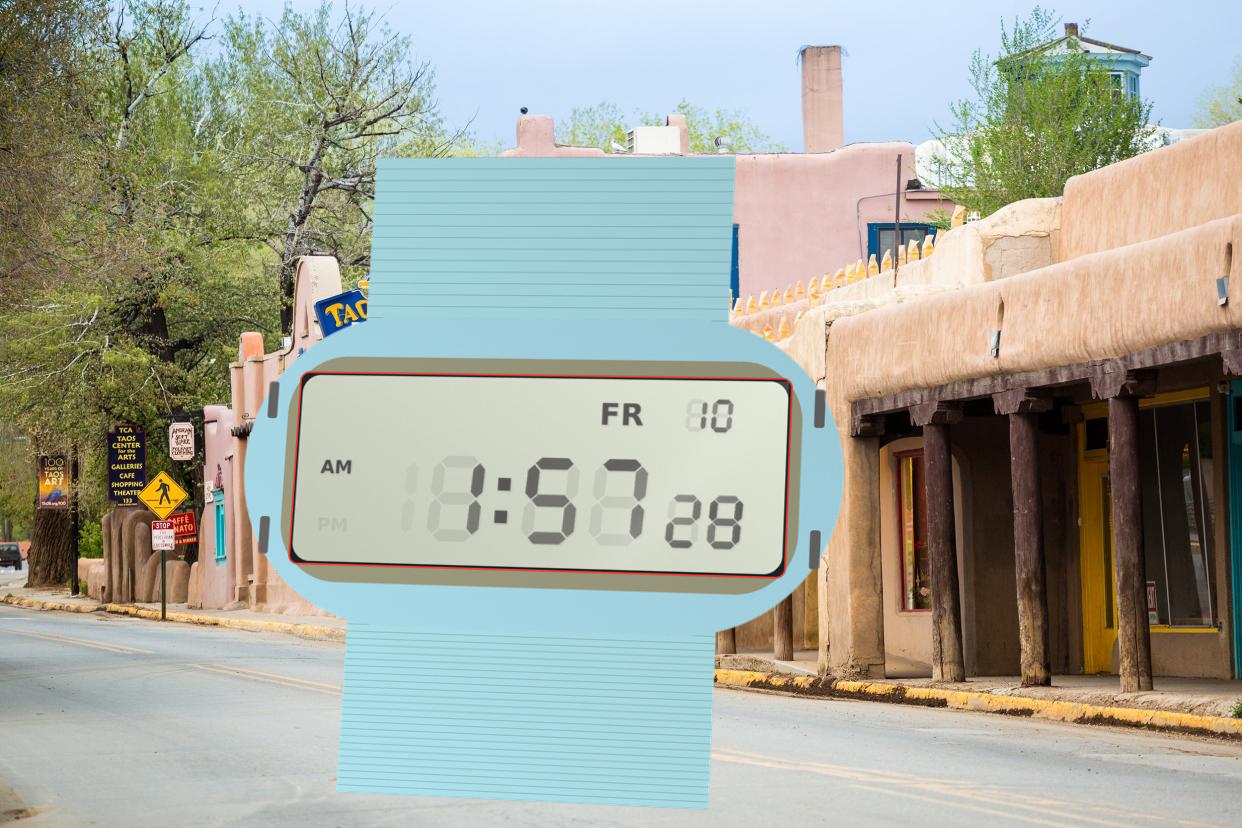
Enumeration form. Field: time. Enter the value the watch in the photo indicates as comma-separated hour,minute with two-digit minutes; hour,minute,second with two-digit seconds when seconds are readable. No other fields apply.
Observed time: 1,57,28
